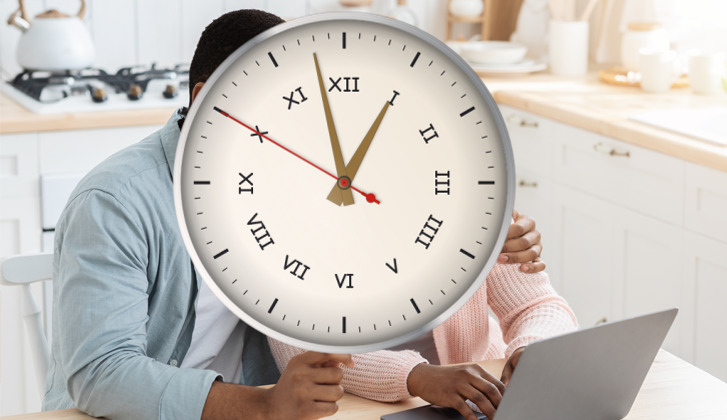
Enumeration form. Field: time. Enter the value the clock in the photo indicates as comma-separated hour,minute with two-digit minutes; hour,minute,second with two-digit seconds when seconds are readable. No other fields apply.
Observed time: 12,57,50
